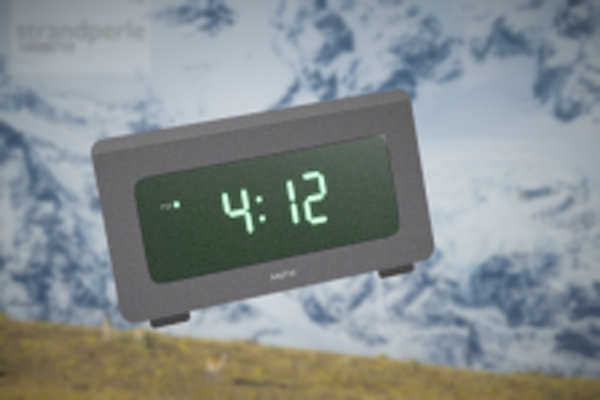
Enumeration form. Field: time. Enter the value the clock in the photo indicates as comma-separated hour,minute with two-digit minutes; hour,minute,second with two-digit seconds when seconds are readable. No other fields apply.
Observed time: 4,12
